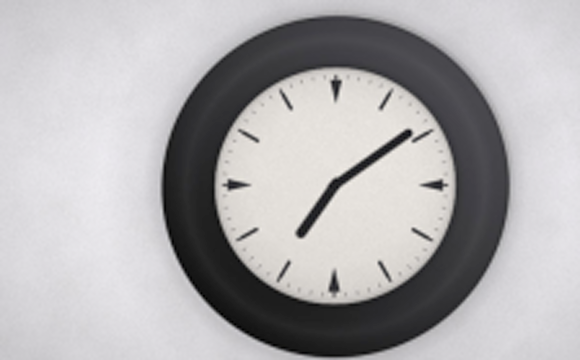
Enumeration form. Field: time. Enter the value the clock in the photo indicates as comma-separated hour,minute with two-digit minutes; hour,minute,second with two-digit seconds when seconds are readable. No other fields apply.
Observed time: 7,09
